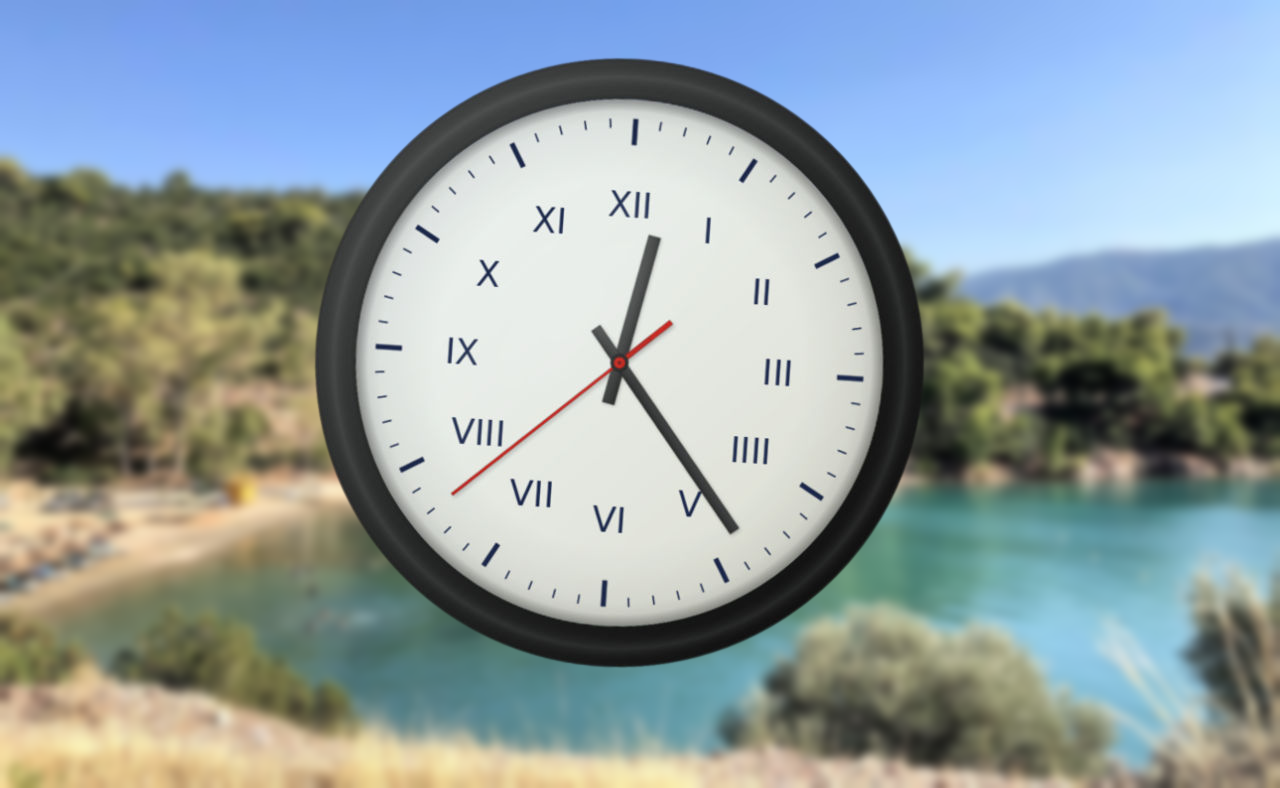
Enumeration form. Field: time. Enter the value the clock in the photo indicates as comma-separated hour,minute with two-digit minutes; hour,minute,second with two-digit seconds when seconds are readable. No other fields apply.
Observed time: 12,23,38
